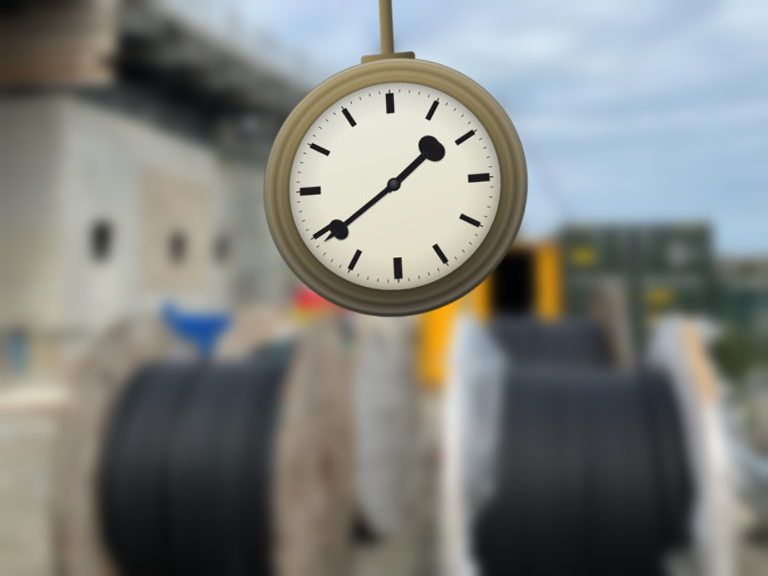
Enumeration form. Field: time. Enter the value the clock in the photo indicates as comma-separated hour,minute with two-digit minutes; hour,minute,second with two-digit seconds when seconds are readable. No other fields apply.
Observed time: 1,39
